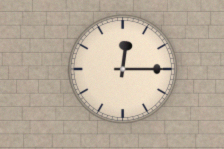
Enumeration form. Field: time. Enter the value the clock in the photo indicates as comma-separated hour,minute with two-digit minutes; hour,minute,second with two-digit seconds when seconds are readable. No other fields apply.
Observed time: 12,15
